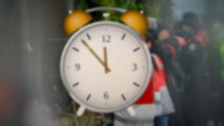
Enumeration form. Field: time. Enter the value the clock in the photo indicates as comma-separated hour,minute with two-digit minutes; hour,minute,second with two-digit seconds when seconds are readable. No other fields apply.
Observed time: 11,53
